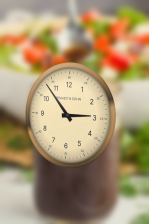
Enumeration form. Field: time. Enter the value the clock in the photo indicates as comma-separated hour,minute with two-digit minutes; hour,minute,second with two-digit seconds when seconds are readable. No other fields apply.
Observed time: 2,53
